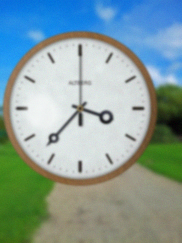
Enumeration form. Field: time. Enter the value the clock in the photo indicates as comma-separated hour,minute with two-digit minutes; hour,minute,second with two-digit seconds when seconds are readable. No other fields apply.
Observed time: 3,37,00
